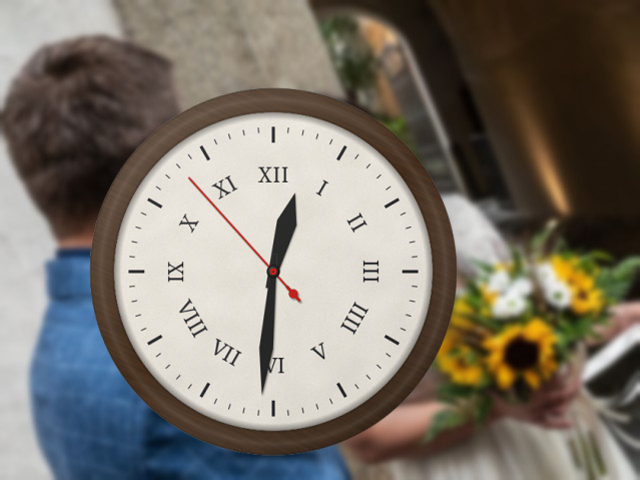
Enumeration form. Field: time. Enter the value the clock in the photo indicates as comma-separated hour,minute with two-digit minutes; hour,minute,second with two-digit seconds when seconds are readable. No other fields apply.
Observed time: 12,30,53
